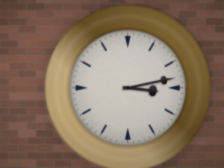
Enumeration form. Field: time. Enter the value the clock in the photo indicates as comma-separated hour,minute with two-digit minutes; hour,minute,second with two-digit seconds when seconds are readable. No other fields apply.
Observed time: 3,13
